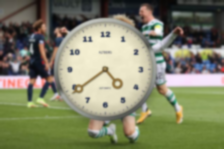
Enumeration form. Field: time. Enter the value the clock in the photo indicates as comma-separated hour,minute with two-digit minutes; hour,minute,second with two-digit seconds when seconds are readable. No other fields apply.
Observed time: 4,39
